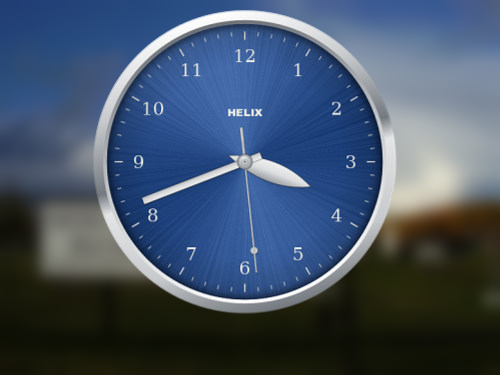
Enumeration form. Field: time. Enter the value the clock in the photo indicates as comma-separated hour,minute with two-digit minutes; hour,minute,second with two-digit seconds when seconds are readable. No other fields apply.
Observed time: 3,41,29
